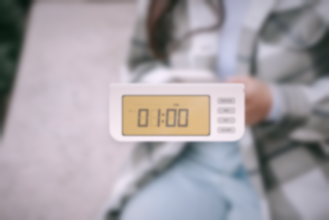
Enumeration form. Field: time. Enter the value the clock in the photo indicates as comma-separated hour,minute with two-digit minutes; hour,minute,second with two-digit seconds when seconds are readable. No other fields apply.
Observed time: 1,00
